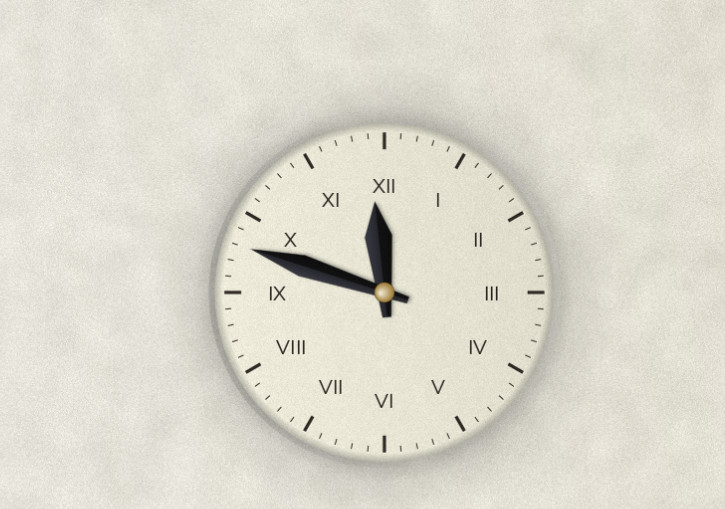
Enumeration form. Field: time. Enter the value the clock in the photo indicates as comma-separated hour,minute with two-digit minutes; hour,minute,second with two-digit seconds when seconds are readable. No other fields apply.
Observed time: 11,48
